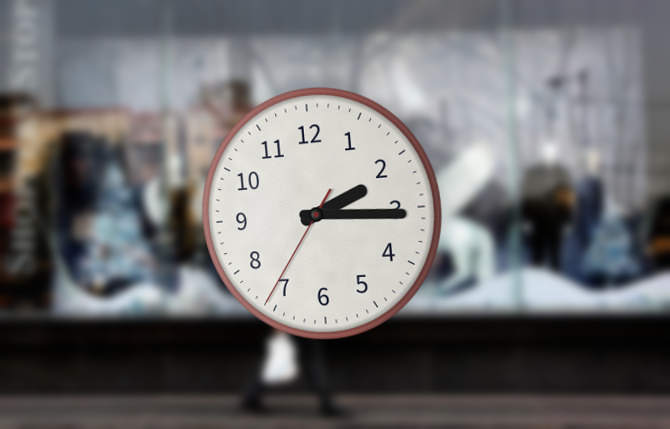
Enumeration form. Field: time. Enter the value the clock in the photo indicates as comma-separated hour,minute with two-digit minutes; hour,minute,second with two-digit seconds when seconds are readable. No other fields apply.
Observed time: 2,15,36
